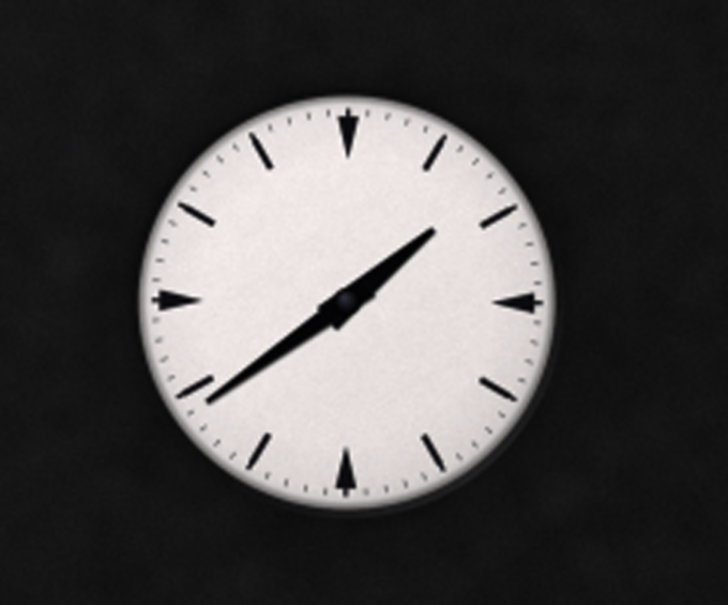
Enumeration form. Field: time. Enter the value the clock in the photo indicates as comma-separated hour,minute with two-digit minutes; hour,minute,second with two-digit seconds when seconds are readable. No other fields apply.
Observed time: 1,39
